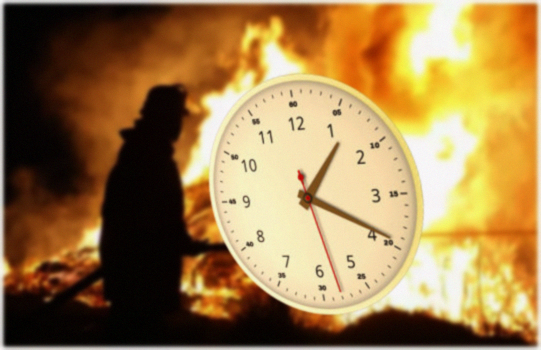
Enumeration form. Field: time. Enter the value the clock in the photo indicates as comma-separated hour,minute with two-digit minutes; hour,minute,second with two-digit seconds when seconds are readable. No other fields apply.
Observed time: 1,19,28
